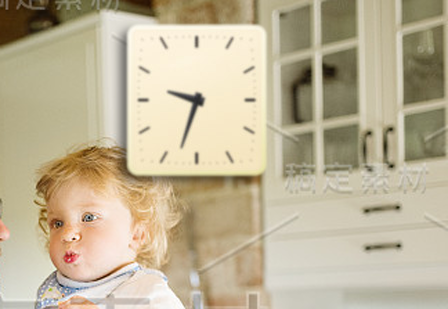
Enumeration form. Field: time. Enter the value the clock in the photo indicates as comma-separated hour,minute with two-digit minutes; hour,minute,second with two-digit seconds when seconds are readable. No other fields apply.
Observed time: 9,33
